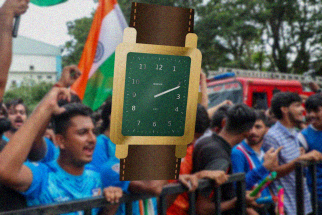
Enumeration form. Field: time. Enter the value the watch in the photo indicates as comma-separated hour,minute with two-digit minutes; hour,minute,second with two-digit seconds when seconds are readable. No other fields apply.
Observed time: 2,11
